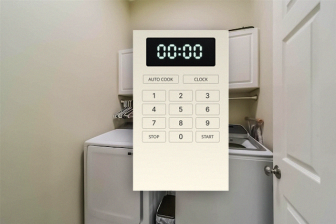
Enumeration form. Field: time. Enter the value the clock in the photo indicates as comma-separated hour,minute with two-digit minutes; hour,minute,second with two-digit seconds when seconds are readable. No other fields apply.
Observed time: 0,00
